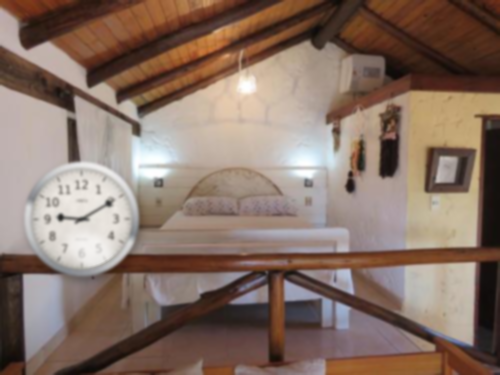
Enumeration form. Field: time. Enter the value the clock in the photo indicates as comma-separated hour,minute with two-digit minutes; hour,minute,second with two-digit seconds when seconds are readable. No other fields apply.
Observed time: 9,10
